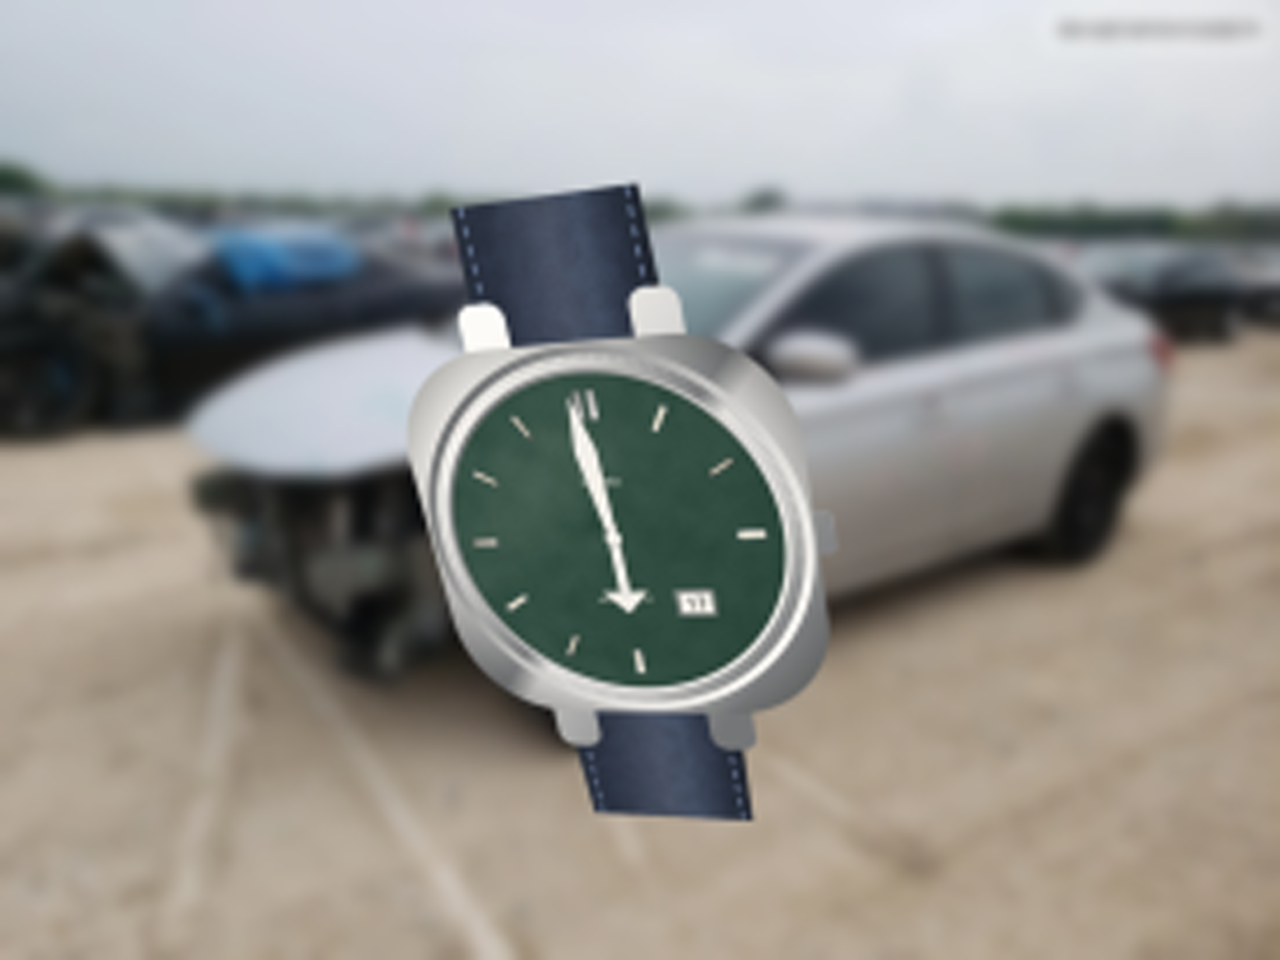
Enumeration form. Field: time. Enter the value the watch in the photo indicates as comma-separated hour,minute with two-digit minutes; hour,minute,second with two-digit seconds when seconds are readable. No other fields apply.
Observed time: 5,59
